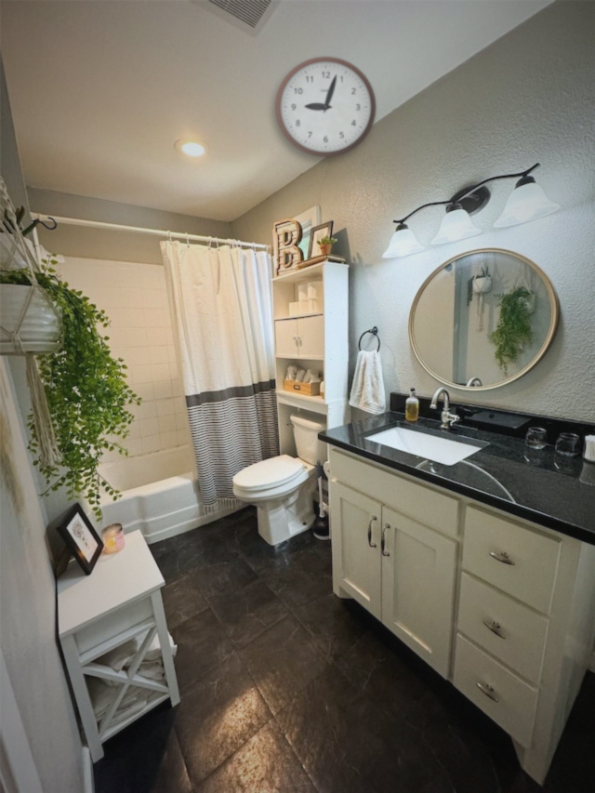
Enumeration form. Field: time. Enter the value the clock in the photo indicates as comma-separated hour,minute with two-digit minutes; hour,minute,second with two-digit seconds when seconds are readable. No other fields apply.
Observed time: 9,03
